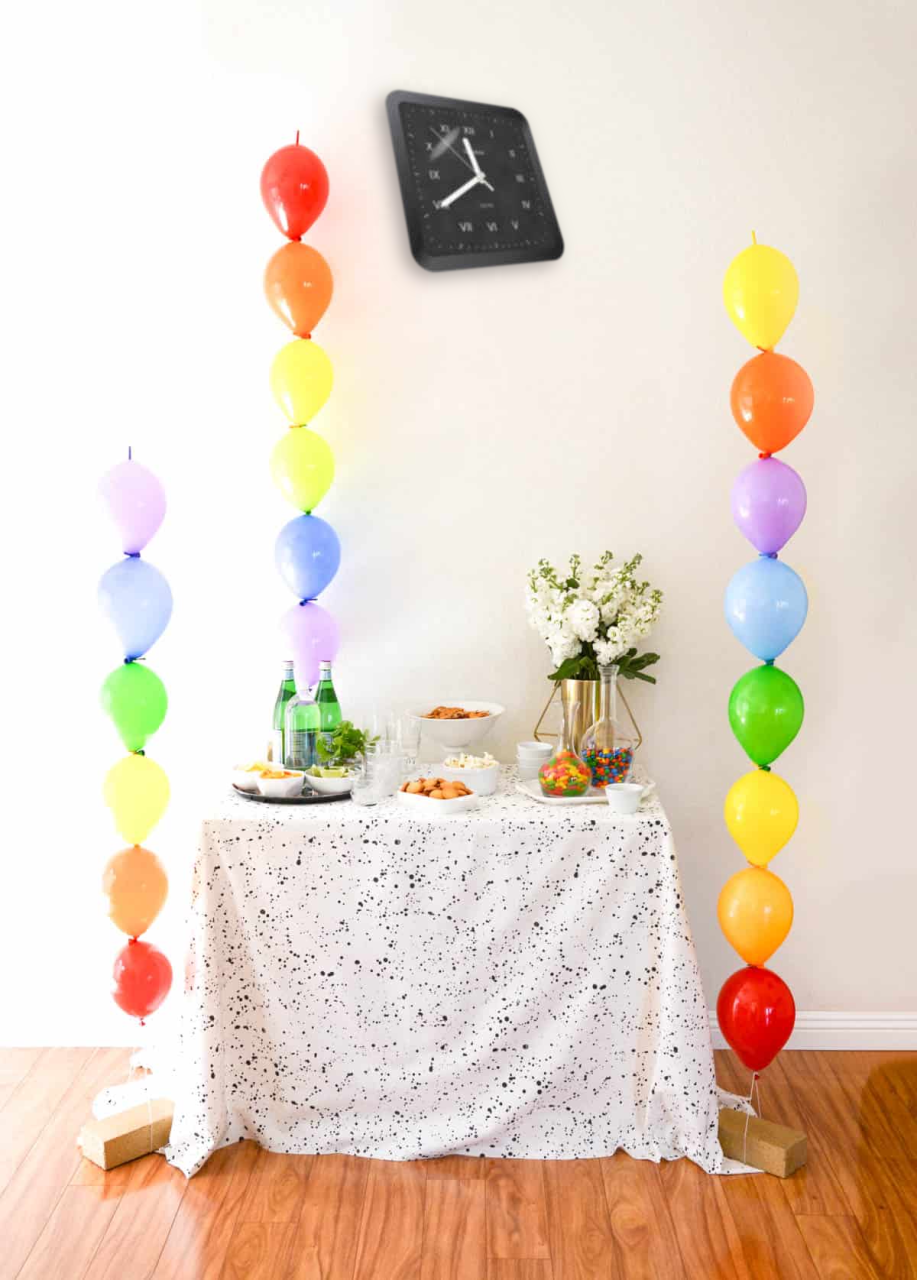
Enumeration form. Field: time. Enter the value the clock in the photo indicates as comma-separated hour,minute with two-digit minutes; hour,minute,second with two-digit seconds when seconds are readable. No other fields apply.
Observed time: 11,39,53
